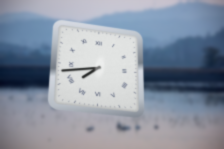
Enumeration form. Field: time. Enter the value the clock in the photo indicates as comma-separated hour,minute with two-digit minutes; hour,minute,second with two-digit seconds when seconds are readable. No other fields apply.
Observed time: 7,43
